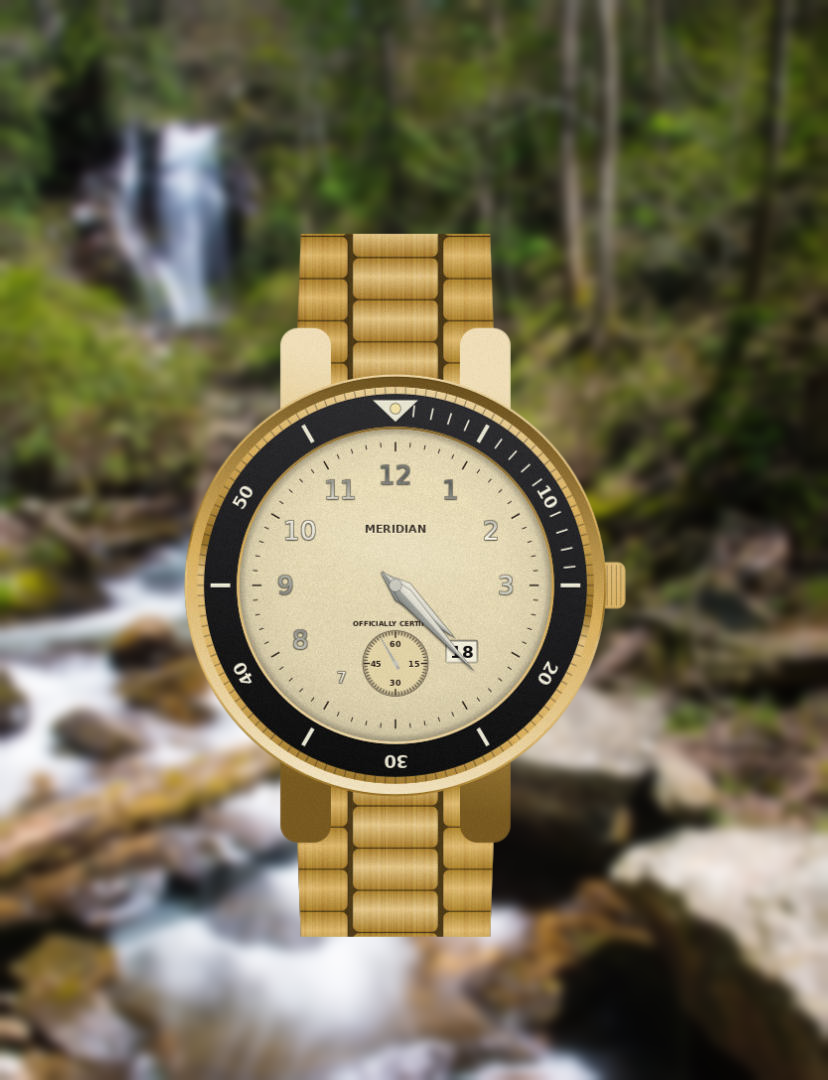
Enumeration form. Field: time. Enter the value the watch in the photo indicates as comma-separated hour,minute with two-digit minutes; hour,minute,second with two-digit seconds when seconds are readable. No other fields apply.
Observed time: 4,22,55
